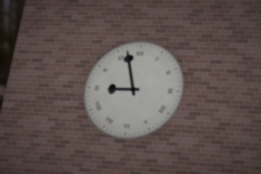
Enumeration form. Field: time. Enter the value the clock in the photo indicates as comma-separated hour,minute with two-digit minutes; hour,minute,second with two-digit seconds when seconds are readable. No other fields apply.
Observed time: 8,57
